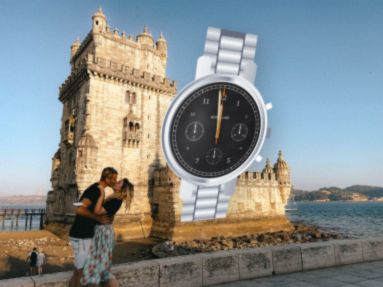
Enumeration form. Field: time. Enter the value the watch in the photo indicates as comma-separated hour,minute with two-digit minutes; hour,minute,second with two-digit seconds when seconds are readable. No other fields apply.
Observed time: 11,59
